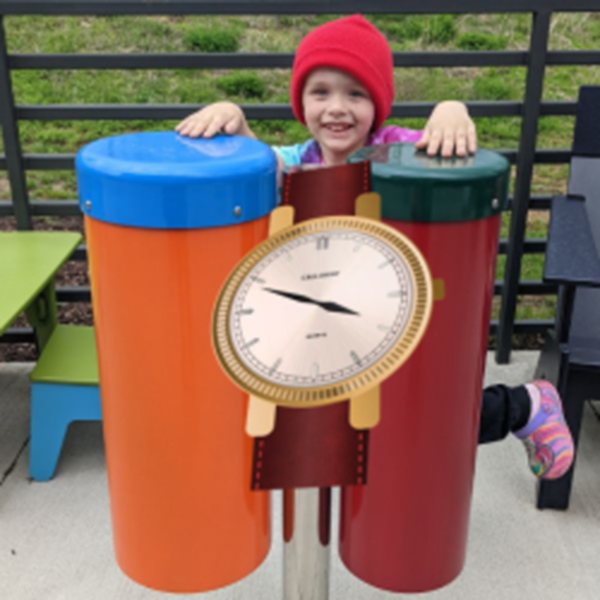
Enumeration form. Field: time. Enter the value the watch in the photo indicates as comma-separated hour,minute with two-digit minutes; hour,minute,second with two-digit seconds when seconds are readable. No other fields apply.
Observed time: 3,49
